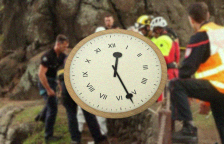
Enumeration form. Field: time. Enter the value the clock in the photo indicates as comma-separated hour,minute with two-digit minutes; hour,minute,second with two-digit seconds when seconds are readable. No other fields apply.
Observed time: 12,27
